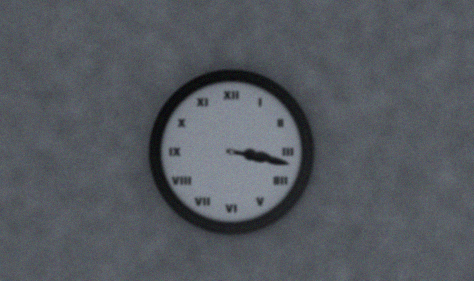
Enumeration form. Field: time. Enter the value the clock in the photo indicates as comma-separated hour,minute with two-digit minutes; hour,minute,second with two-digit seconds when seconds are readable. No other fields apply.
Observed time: 3,17
